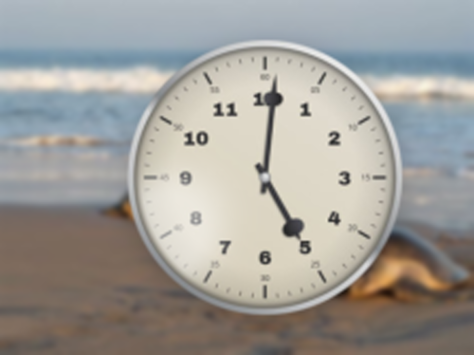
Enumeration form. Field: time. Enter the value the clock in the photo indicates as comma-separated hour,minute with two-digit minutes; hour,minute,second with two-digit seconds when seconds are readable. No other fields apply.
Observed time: 5,01
